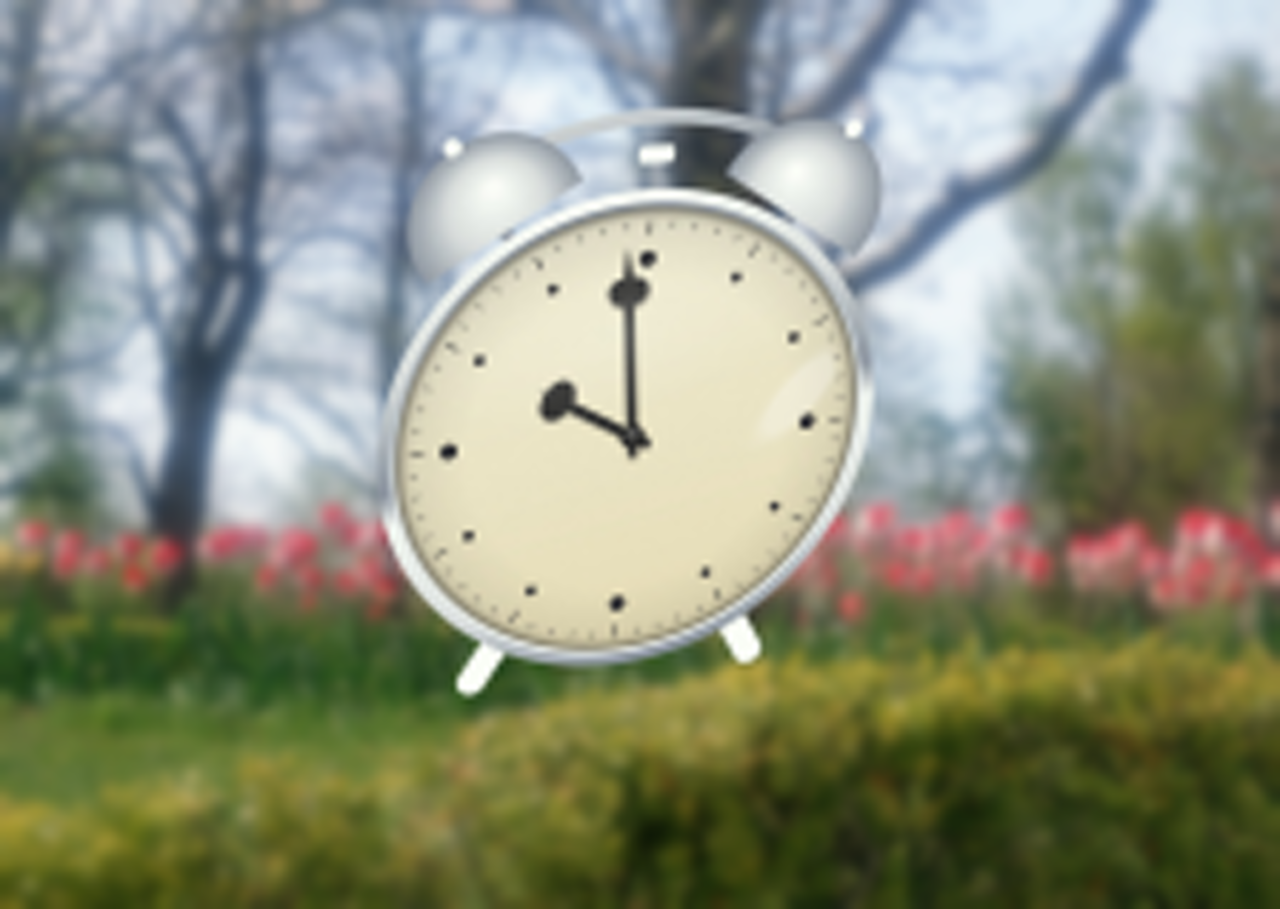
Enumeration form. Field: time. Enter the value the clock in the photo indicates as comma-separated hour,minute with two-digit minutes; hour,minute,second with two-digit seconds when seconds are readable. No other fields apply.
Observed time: 9,59
